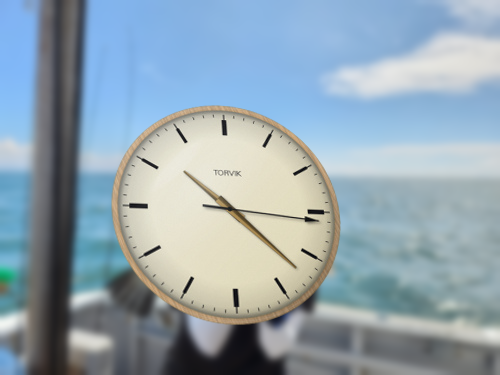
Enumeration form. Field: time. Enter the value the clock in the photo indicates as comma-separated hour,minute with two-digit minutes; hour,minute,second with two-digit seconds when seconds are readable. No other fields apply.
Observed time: 10,22,16
